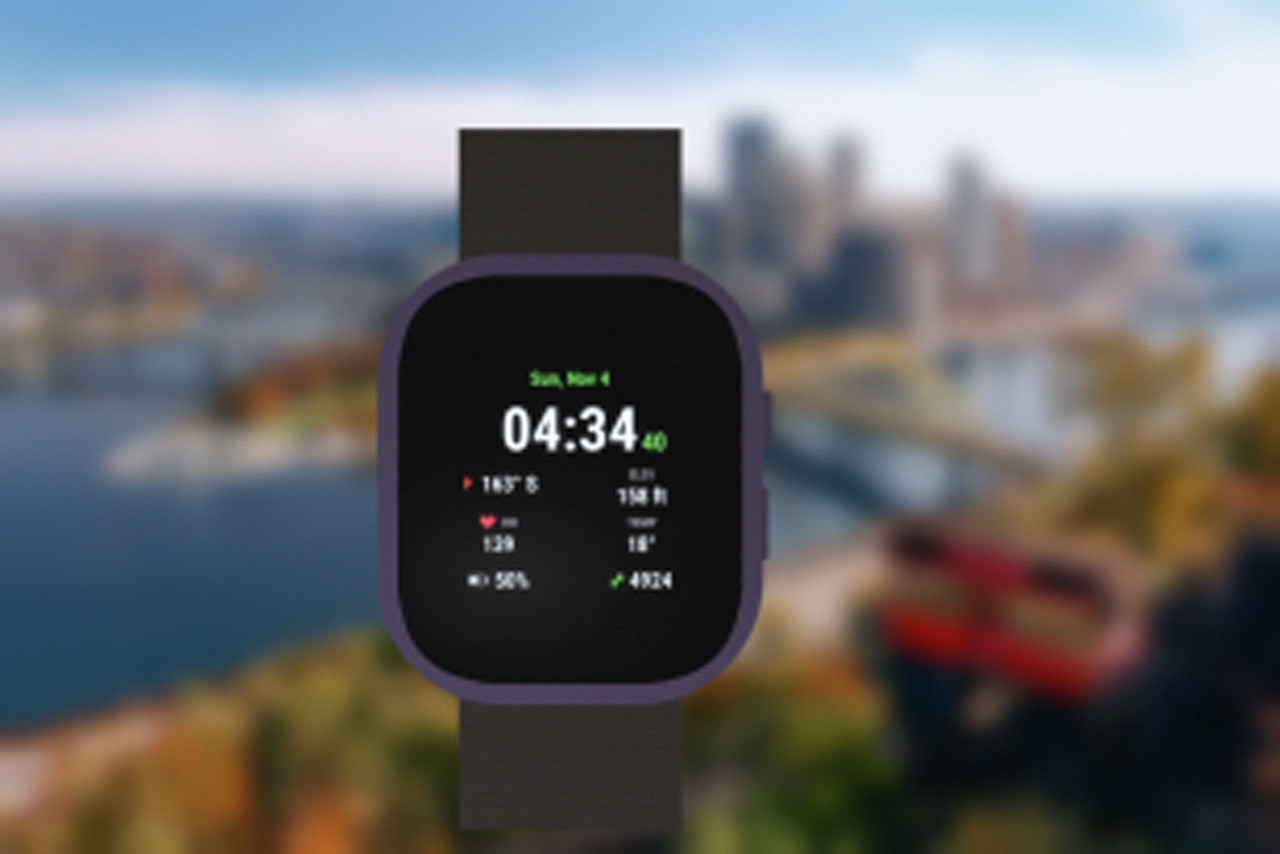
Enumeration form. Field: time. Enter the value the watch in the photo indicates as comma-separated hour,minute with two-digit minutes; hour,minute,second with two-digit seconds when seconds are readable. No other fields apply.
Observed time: 4,34
